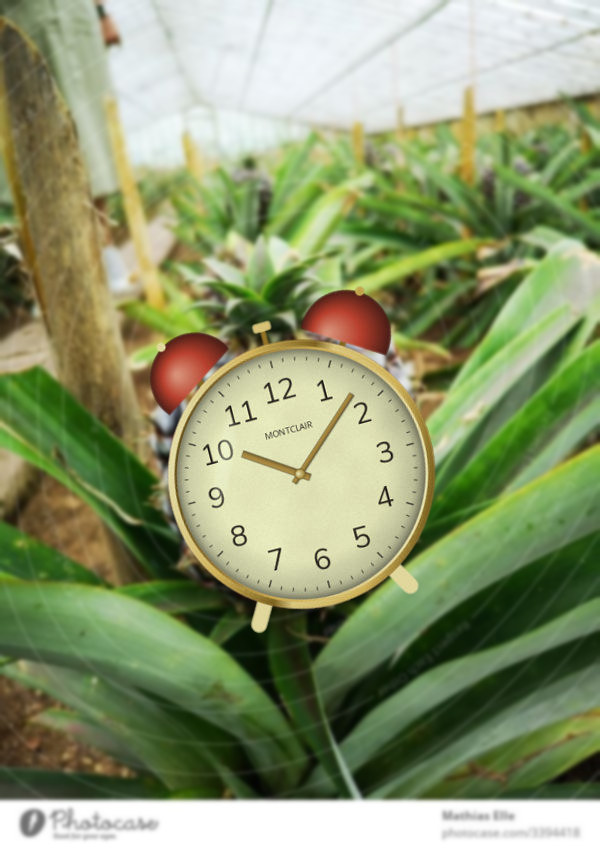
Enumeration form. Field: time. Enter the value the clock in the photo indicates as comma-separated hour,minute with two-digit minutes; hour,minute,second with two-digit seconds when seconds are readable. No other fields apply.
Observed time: 10,08
